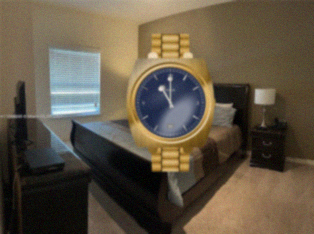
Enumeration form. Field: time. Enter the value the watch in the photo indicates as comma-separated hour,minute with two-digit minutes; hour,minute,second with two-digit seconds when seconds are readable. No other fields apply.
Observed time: 11,00
